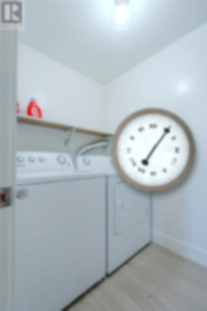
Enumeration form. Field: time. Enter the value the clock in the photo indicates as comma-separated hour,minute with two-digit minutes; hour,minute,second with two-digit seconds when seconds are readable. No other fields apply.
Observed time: 7,06
